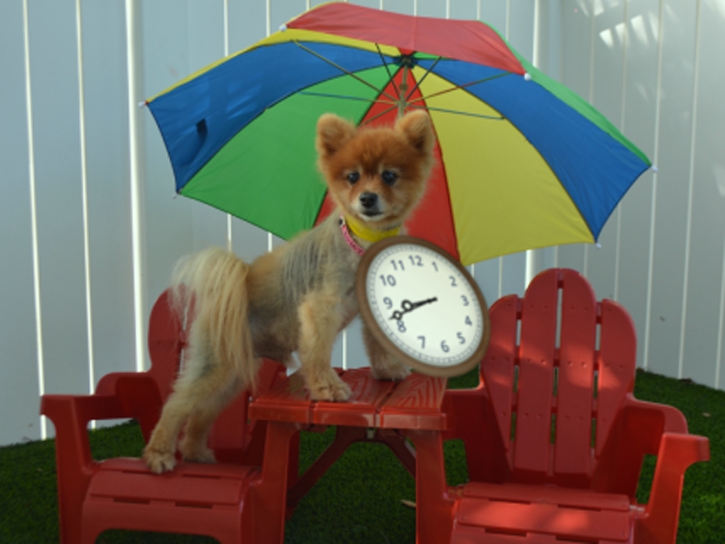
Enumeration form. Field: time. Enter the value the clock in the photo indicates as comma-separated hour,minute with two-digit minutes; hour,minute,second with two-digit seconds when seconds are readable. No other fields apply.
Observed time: 8,42
